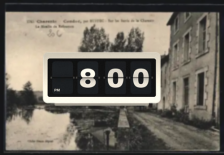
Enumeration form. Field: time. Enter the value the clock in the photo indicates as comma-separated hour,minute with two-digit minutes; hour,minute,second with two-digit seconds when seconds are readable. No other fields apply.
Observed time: 8,00
